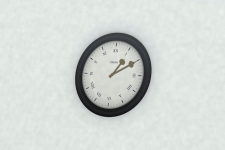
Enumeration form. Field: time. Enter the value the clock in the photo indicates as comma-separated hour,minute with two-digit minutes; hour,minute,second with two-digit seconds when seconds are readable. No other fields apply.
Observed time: 1,10
